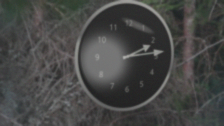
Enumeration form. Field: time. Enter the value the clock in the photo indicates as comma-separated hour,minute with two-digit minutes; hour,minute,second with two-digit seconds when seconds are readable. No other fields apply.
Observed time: 2,14
